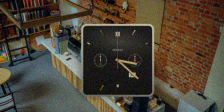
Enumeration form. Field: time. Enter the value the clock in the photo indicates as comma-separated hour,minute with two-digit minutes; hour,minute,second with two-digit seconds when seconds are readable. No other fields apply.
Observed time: 3,22
